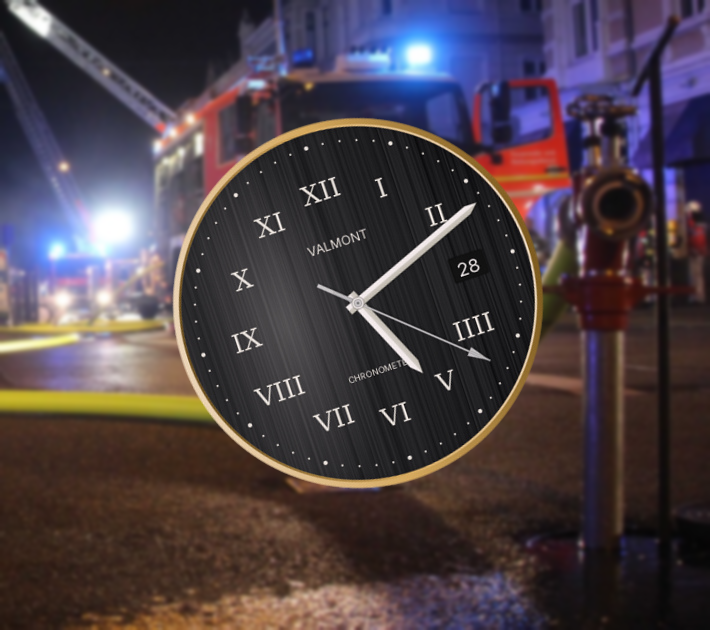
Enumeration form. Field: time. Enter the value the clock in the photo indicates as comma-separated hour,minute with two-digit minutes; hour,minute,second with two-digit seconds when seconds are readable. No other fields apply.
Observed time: 5,11,22
